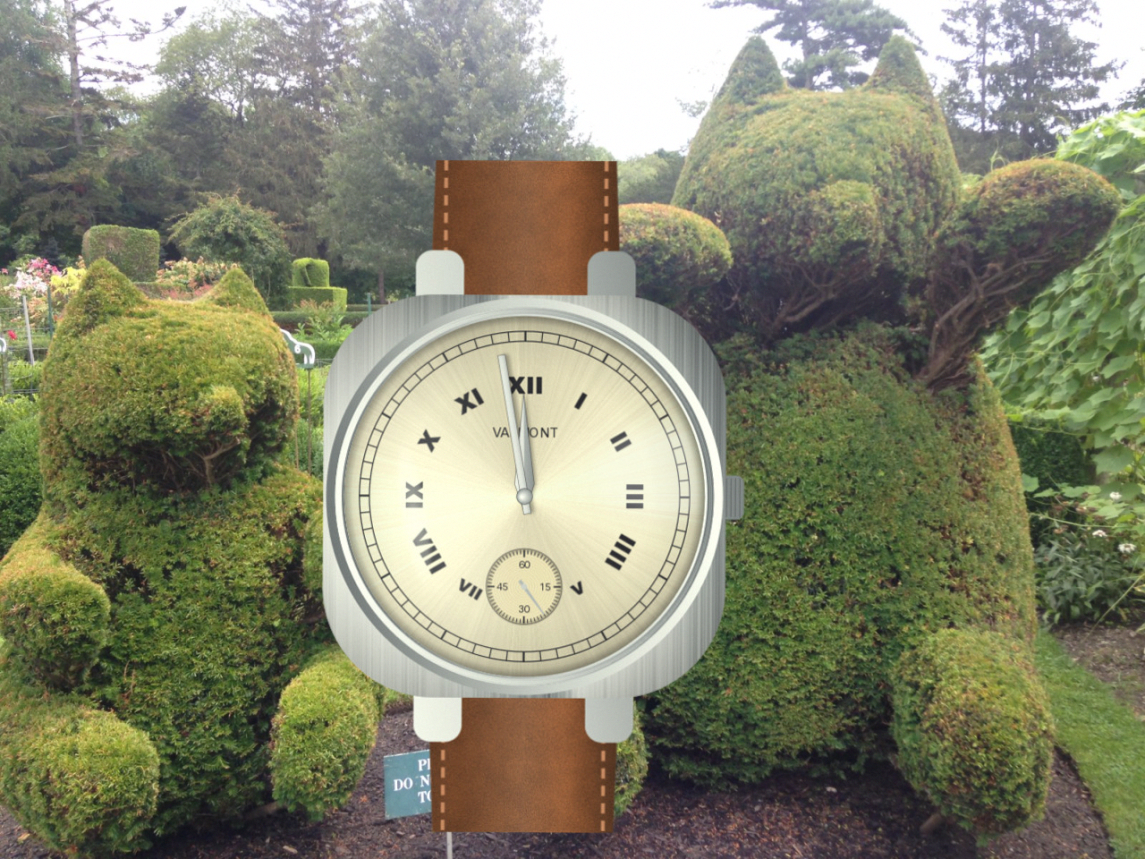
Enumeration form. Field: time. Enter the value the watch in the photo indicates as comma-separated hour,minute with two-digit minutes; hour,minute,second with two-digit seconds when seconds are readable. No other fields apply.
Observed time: 11,58,24
